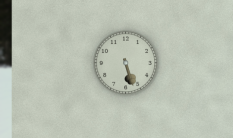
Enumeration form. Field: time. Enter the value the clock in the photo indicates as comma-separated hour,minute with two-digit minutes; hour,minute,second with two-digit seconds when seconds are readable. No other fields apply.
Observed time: 5,27
